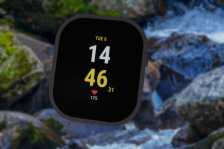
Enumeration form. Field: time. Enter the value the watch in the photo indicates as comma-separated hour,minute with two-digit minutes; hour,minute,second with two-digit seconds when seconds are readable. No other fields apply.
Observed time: 14,46
